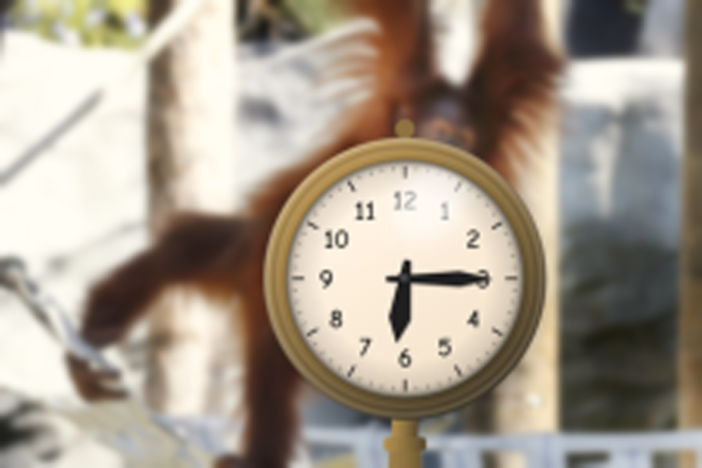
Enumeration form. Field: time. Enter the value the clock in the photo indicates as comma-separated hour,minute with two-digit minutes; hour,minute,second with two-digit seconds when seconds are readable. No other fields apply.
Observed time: 6,15
